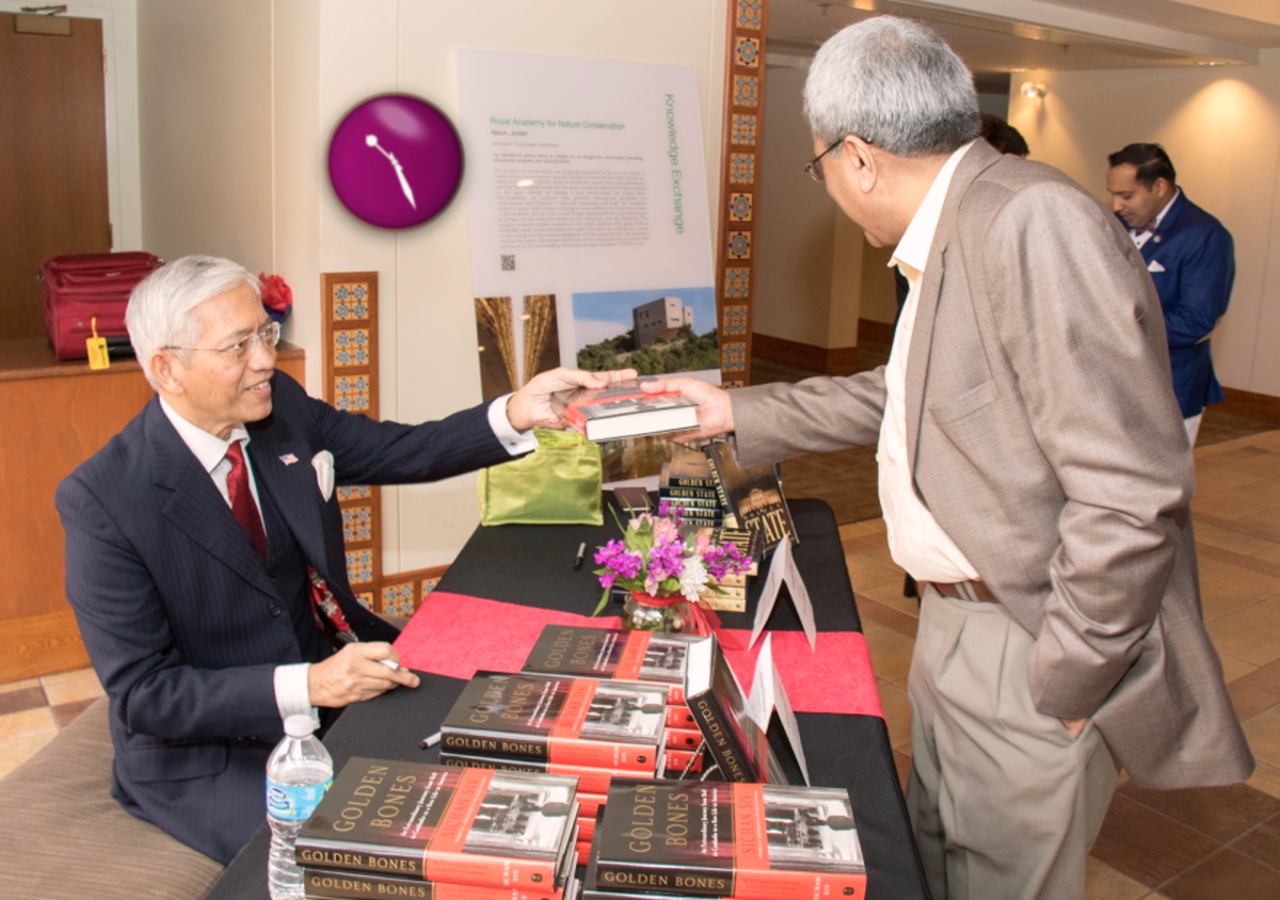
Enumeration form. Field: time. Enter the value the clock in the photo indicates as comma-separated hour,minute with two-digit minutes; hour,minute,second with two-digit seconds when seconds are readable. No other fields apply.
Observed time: 10,26
